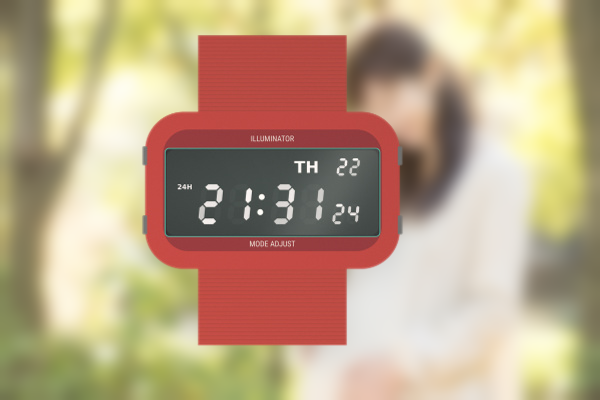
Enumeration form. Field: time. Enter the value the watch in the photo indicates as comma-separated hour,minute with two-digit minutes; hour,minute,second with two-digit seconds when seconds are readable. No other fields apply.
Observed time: 21,31,24
